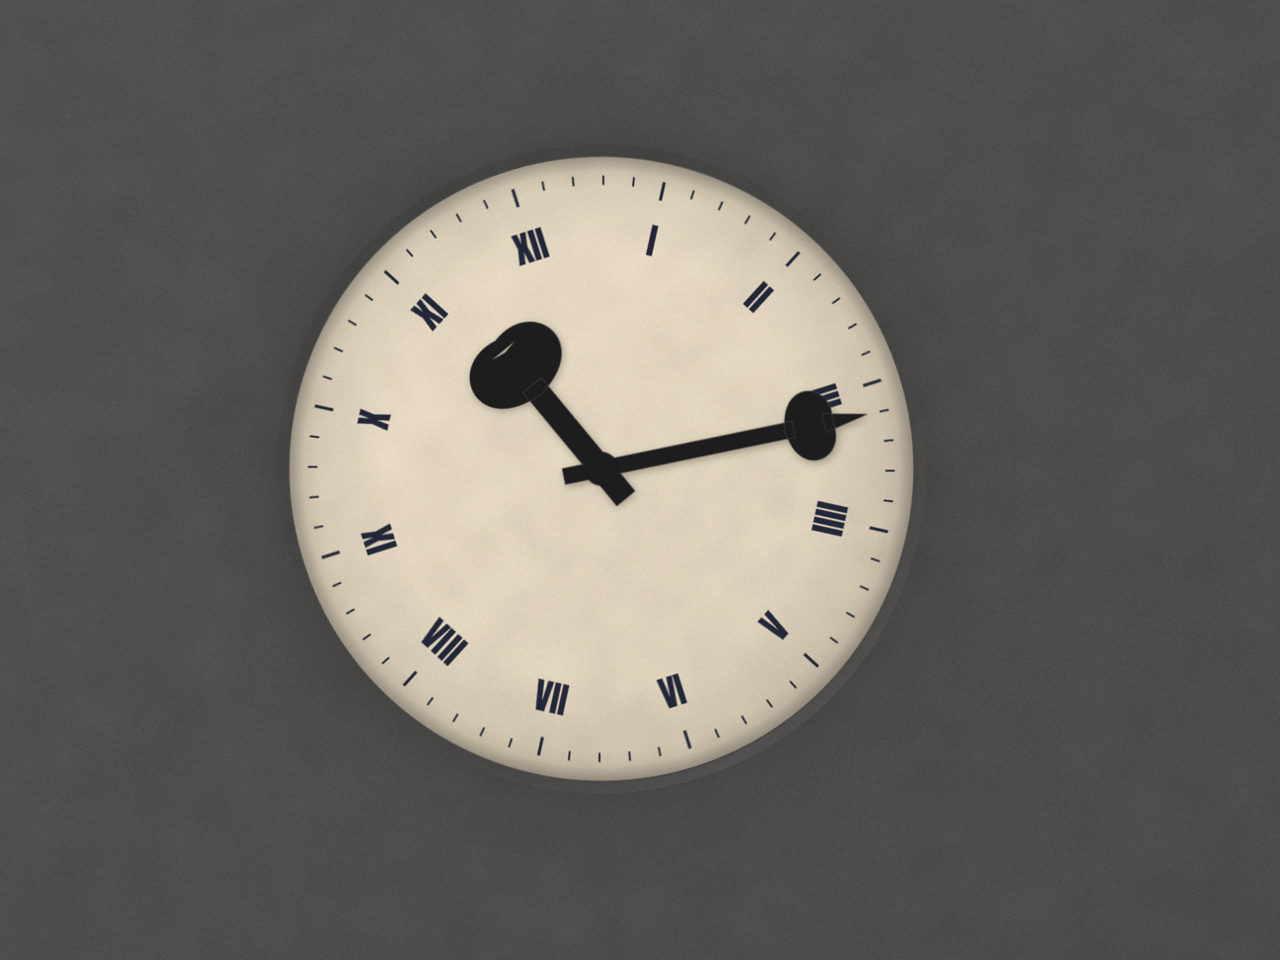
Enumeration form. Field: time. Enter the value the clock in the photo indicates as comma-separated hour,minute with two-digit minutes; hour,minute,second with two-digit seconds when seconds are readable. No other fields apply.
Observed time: 11,16
